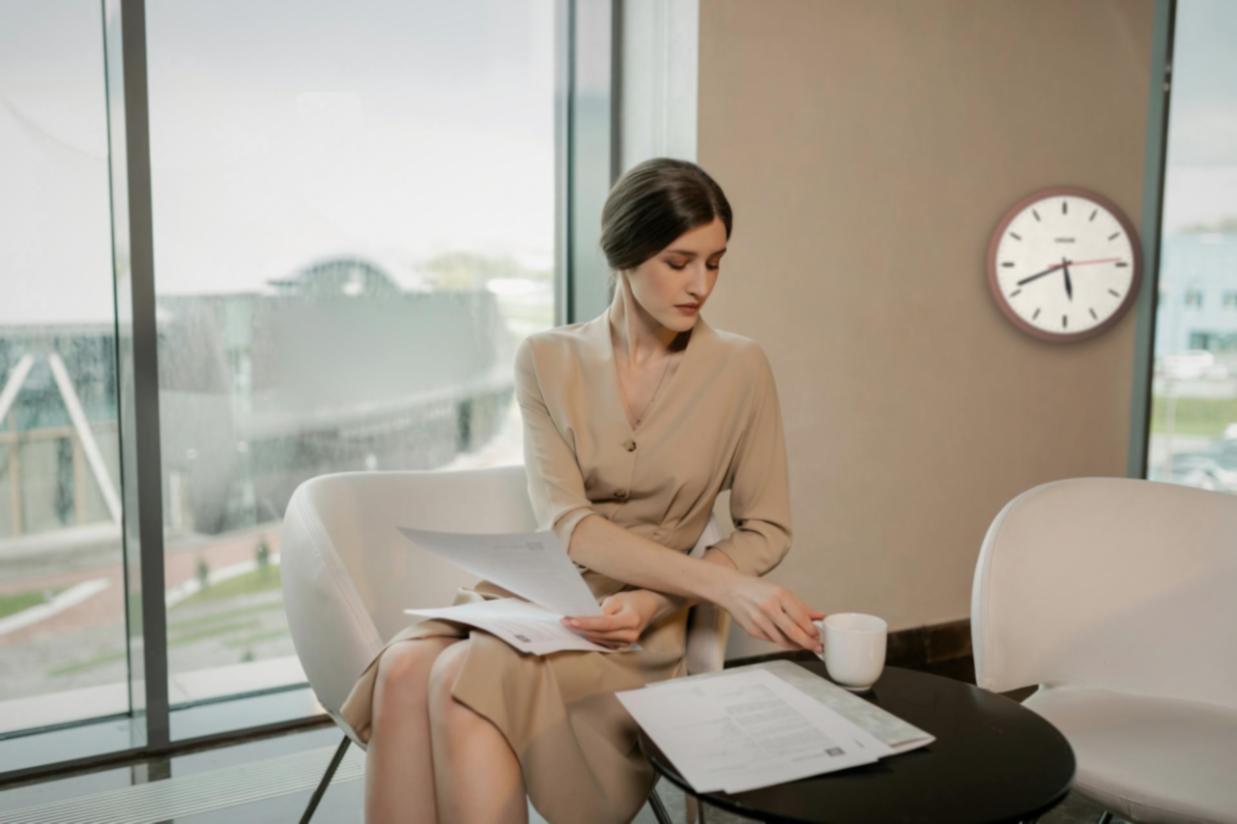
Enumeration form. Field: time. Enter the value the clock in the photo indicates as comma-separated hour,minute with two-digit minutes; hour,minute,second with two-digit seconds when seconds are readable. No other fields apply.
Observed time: 5,41,14
